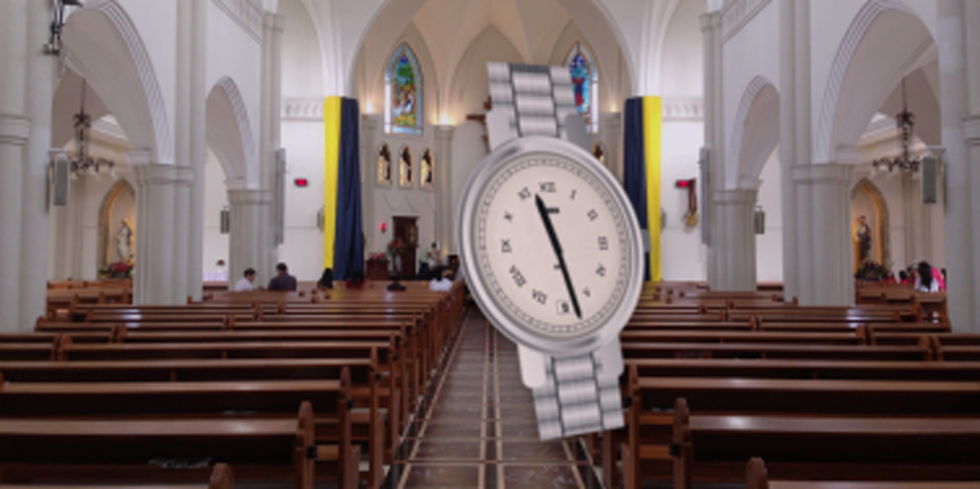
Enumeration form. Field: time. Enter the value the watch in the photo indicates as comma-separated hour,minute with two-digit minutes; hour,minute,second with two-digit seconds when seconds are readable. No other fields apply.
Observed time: 11,28
